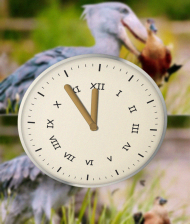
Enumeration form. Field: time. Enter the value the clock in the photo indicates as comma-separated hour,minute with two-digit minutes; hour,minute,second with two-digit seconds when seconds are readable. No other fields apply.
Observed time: 11,54
